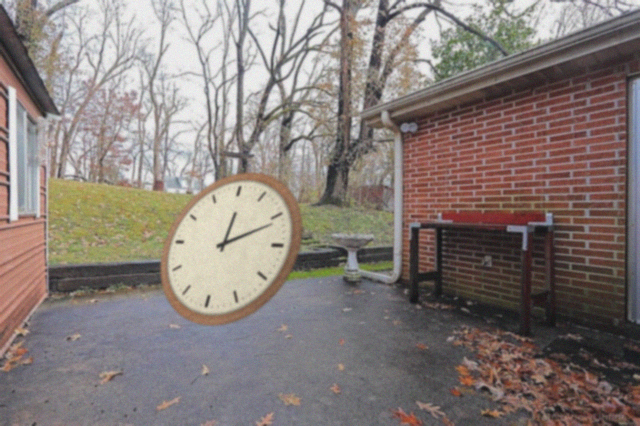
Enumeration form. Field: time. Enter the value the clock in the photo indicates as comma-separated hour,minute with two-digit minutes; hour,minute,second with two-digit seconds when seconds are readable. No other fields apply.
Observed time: 12,11
